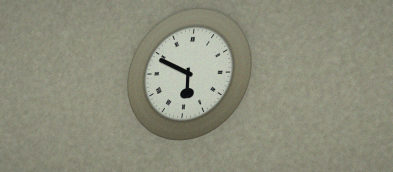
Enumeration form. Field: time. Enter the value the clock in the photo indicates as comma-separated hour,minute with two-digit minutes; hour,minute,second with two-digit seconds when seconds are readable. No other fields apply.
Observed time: 5,49
